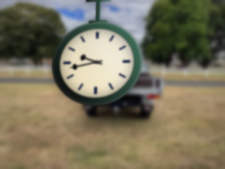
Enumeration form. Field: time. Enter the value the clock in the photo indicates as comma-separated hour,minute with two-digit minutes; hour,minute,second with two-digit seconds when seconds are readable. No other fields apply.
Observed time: 9,43
